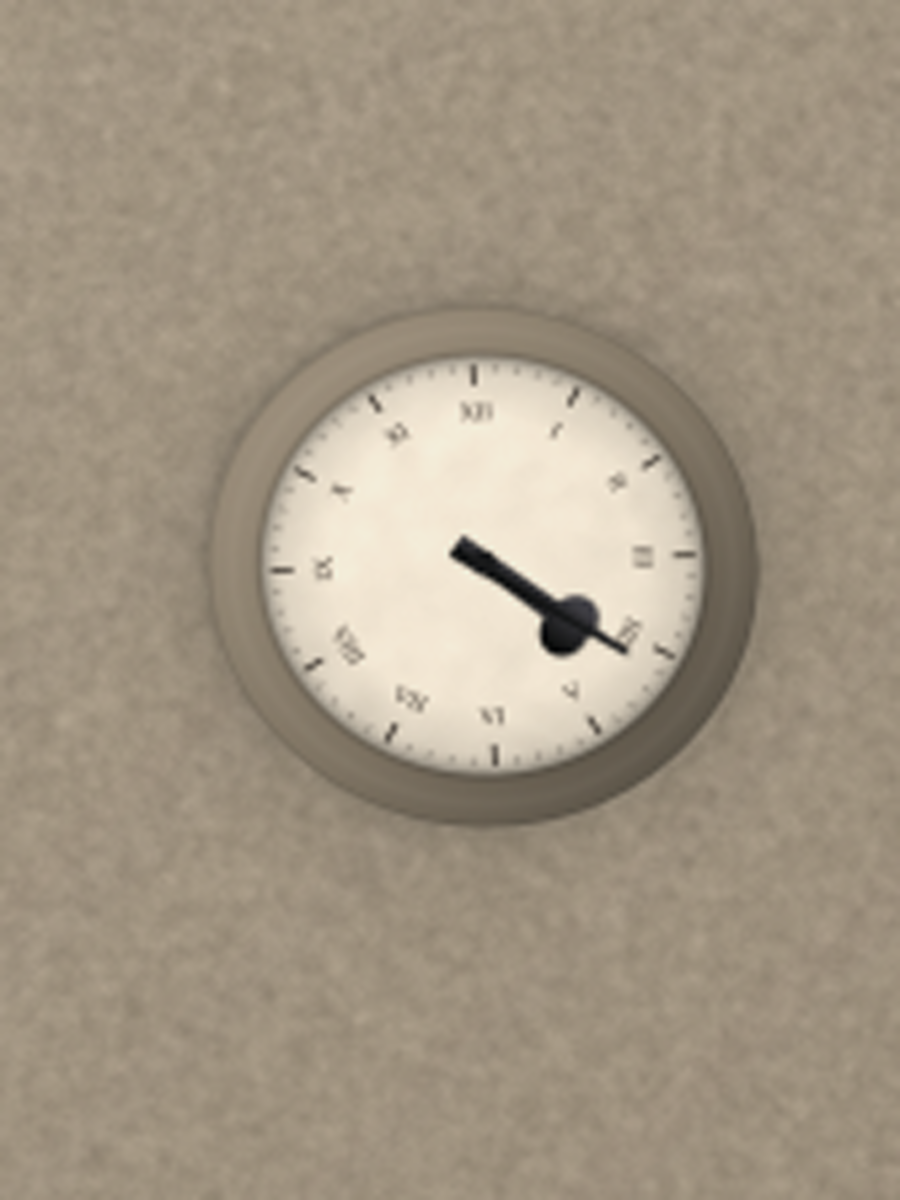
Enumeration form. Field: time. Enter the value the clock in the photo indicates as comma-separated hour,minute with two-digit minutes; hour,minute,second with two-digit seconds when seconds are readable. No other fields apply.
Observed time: 4,21
